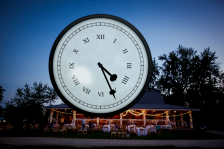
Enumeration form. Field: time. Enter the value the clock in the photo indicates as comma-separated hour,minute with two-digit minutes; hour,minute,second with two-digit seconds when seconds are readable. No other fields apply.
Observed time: 4,26
